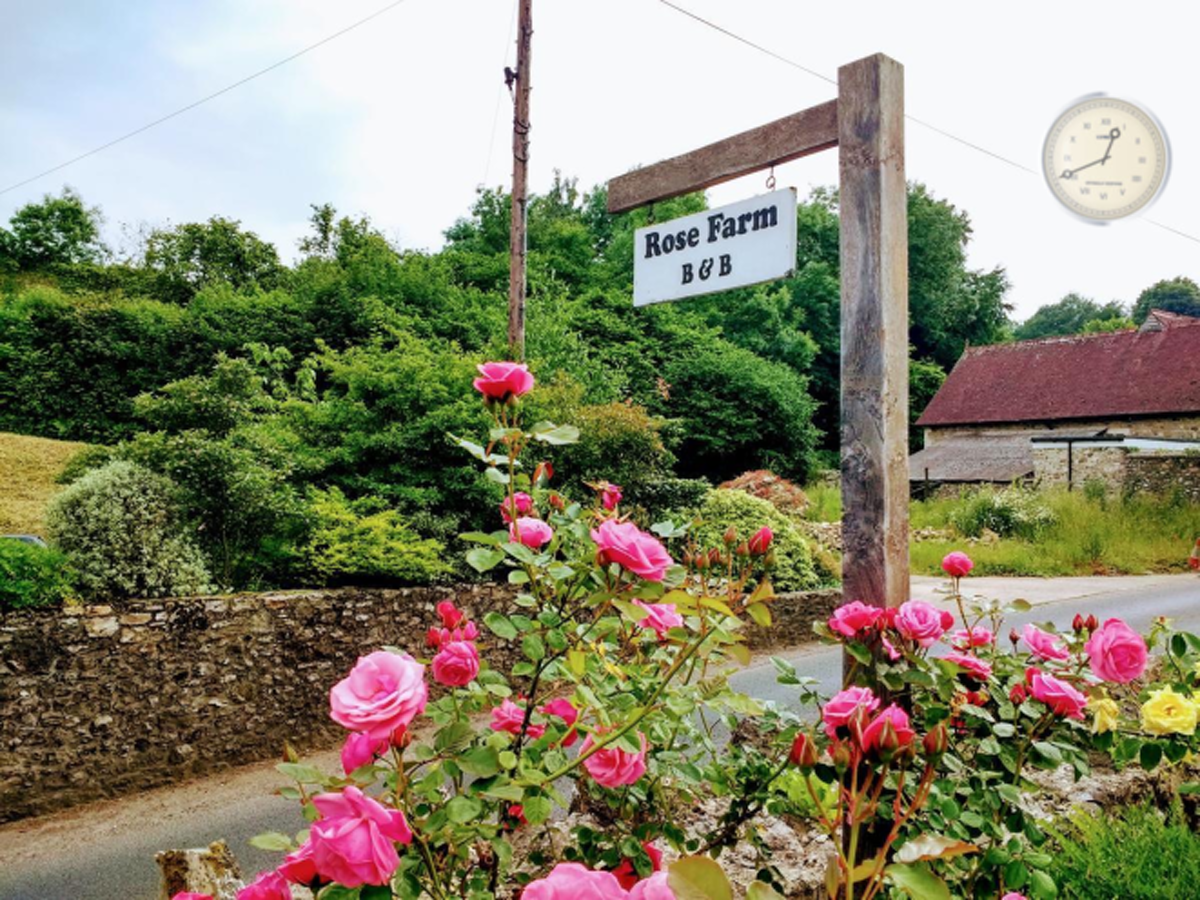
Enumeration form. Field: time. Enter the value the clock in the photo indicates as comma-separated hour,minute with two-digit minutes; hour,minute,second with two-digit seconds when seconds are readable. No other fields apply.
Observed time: 12,41
